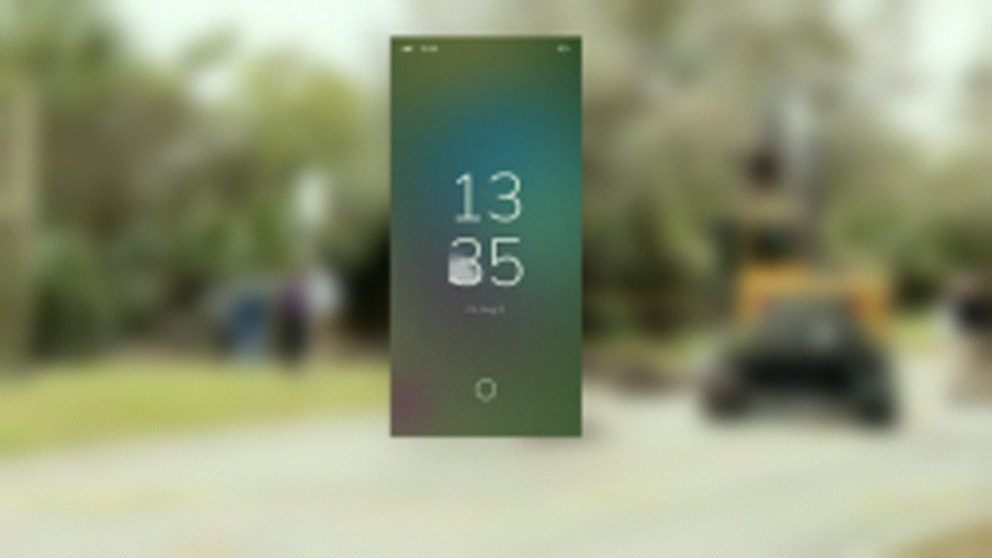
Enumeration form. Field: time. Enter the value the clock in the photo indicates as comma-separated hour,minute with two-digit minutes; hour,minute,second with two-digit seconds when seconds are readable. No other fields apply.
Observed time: 13,35
